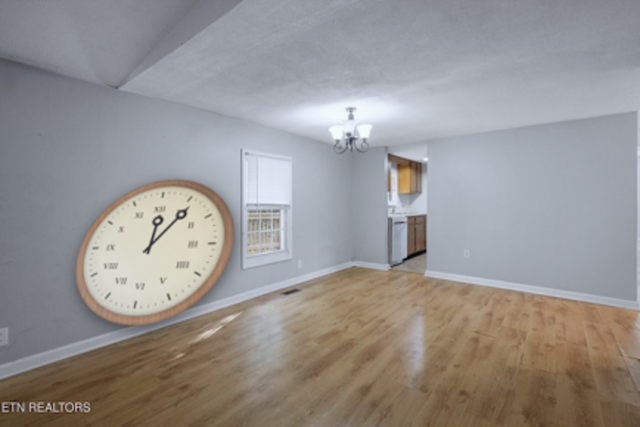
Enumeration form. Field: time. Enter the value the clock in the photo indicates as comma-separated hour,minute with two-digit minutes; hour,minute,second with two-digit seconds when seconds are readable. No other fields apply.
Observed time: 12,06
